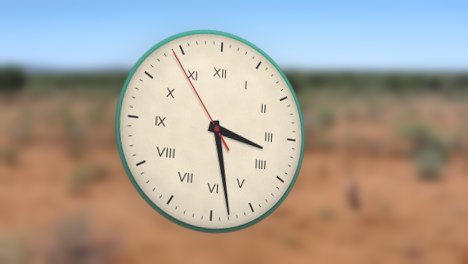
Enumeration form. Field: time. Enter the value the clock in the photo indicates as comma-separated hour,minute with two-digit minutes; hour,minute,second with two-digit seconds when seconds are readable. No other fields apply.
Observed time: 3,27,54
